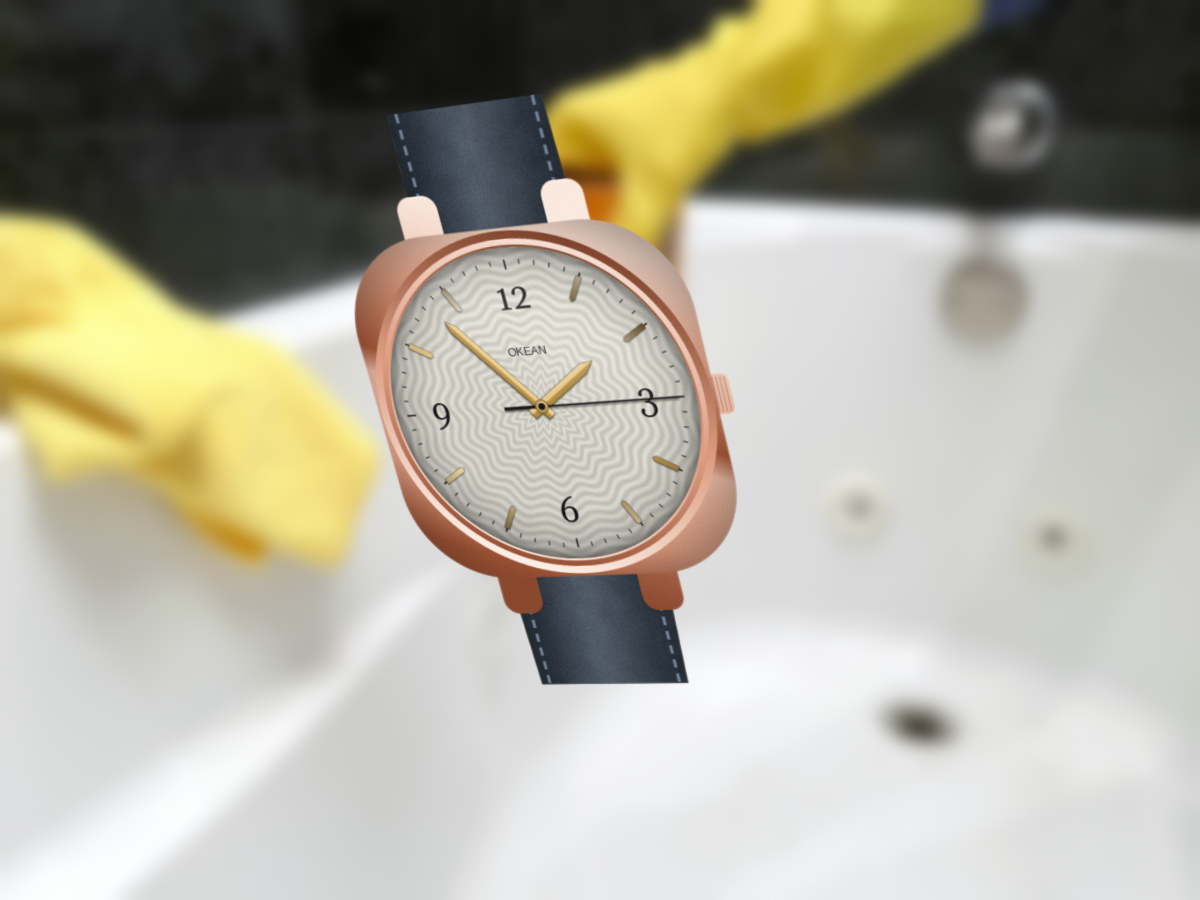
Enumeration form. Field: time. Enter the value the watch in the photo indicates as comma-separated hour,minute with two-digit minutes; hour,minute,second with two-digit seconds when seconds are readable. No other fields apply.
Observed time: 1,53,15
